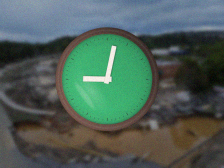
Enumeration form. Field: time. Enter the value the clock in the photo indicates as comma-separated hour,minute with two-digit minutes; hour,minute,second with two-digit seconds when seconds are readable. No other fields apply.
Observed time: 9,02
